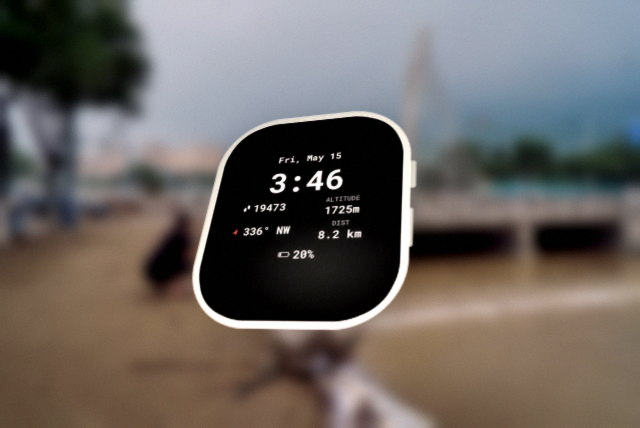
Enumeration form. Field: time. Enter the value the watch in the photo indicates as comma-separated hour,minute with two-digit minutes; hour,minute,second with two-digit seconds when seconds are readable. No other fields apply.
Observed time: 3,46
